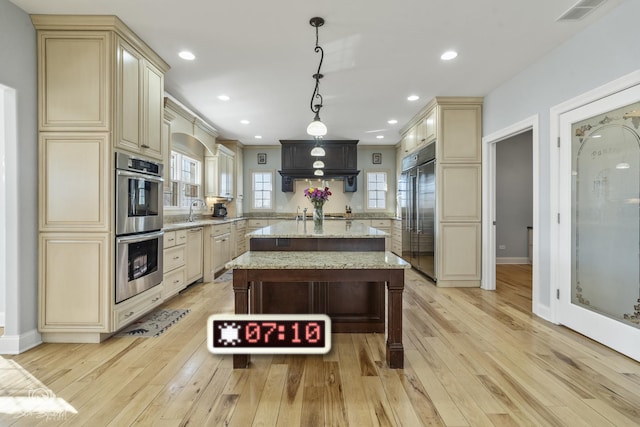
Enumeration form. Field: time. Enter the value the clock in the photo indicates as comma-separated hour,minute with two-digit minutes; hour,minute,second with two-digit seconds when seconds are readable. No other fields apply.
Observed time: 7,10
